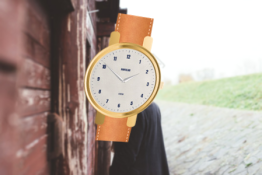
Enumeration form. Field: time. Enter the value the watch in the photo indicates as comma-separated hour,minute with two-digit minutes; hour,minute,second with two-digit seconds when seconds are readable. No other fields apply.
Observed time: 1,51
